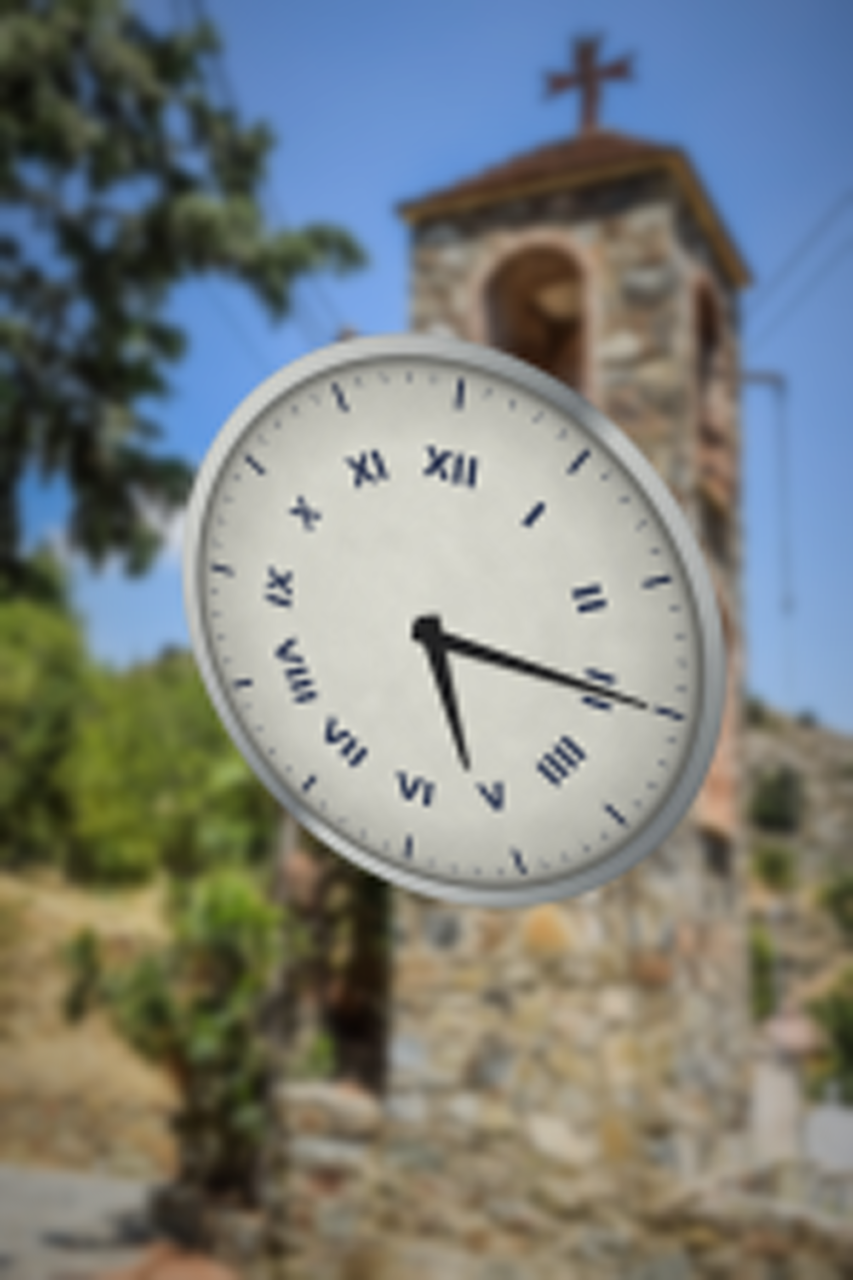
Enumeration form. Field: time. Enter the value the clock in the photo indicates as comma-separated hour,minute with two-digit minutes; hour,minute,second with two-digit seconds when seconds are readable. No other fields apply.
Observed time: 5,15
